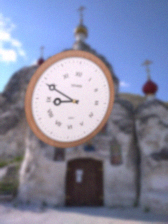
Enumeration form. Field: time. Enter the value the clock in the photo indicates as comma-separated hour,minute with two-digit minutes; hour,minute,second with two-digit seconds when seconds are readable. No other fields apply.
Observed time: 8,49
